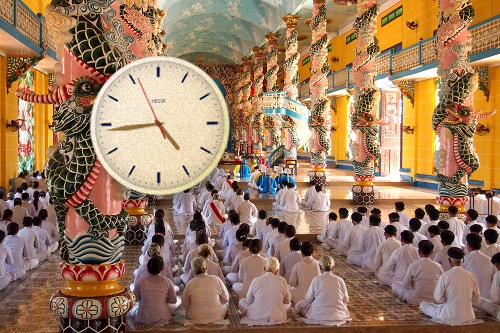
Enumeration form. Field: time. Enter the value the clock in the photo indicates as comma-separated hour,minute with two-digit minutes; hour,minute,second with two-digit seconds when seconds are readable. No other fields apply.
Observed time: 4,43,56
